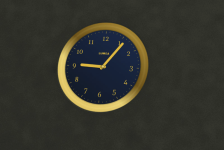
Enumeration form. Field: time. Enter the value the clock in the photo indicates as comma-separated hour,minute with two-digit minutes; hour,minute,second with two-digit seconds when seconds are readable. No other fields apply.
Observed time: 9,06
